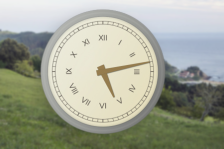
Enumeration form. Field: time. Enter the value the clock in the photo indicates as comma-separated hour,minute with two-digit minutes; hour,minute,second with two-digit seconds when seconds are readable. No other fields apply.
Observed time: 5,13
